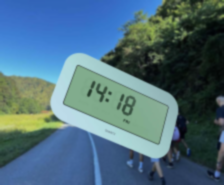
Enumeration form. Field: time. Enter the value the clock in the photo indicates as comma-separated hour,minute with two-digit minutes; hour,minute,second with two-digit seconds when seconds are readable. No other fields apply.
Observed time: 14,18
